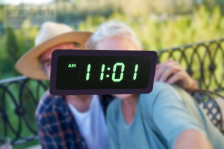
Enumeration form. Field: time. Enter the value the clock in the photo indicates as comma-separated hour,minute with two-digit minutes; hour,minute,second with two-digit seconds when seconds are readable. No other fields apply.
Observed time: 11,01
